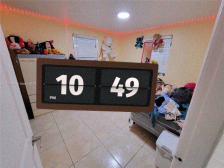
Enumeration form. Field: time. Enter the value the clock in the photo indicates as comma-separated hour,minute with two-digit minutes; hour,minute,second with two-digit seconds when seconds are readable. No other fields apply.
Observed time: 10,49
